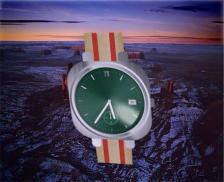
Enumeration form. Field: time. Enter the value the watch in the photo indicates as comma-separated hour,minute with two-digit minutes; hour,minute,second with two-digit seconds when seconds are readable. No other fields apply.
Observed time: 5,36
